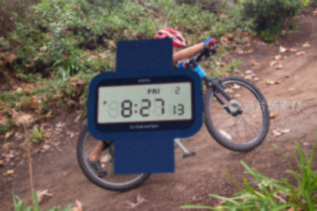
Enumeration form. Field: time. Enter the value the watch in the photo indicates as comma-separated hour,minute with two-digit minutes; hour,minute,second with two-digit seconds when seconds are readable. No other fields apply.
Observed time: 8,27,13
